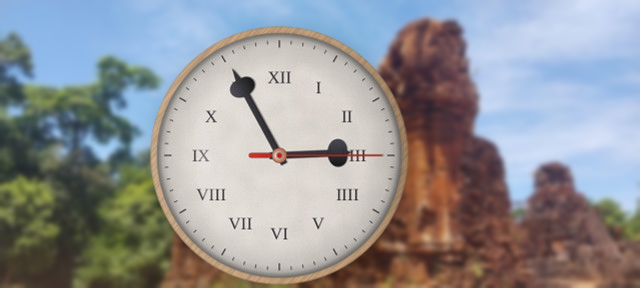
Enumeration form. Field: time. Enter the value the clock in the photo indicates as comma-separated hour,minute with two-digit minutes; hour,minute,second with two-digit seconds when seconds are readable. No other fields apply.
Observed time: 2,55,15
